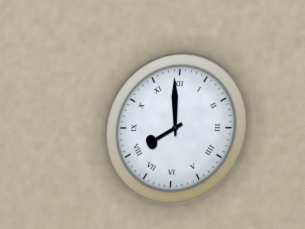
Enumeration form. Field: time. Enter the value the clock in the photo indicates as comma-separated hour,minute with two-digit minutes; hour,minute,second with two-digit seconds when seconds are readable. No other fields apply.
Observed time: 7,59
